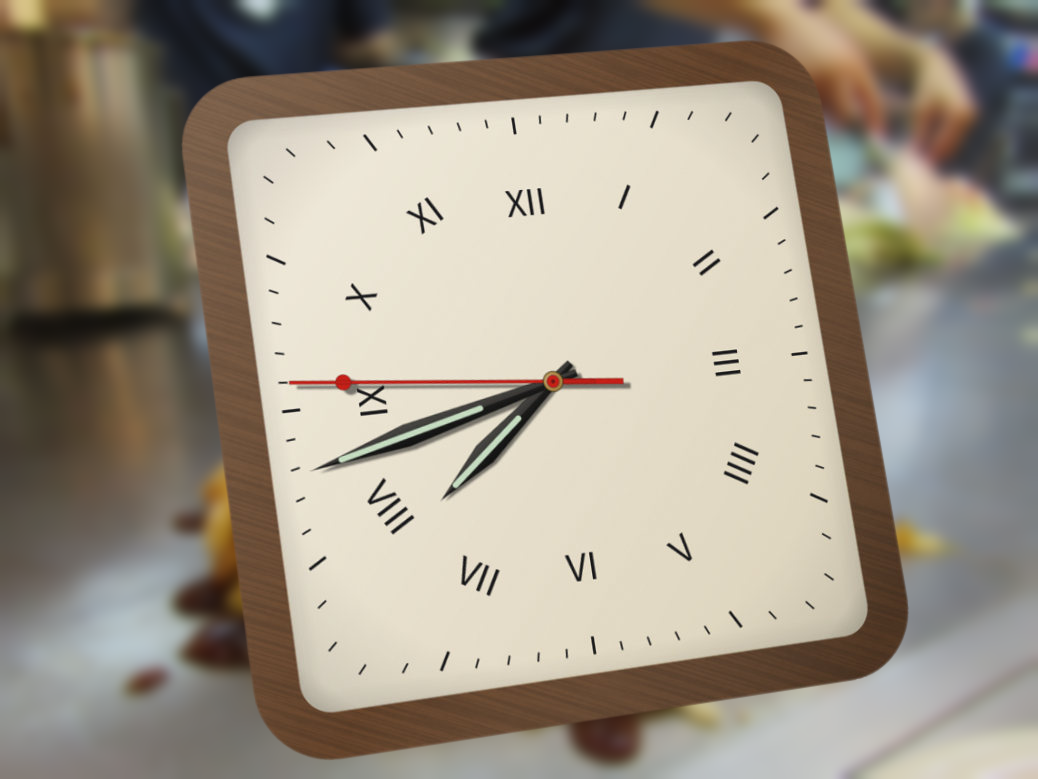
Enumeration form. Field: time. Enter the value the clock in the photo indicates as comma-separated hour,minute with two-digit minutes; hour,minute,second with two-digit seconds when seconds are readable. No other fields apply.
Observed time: 7,42,46
